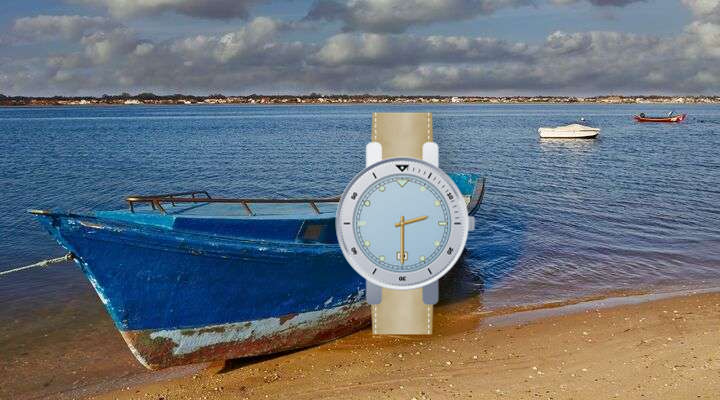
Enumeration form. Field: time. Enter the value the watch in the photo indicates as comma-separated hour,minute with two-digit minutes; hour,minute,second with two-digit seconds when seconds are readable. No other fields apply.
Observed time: 2,30
